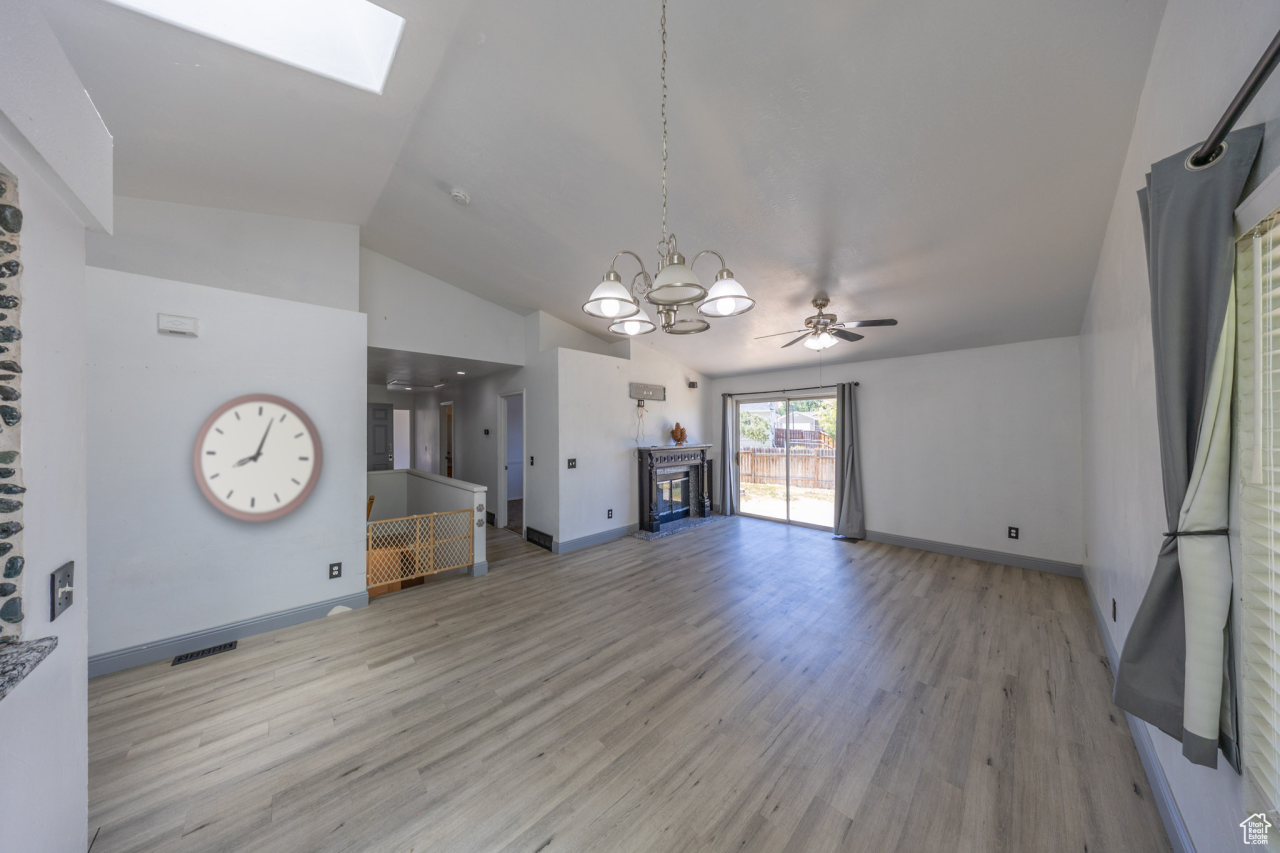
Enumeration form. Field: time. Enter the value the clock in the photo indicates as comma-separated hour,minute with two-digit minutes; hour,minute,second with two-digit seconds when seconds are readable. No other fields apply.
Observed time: 8,03
